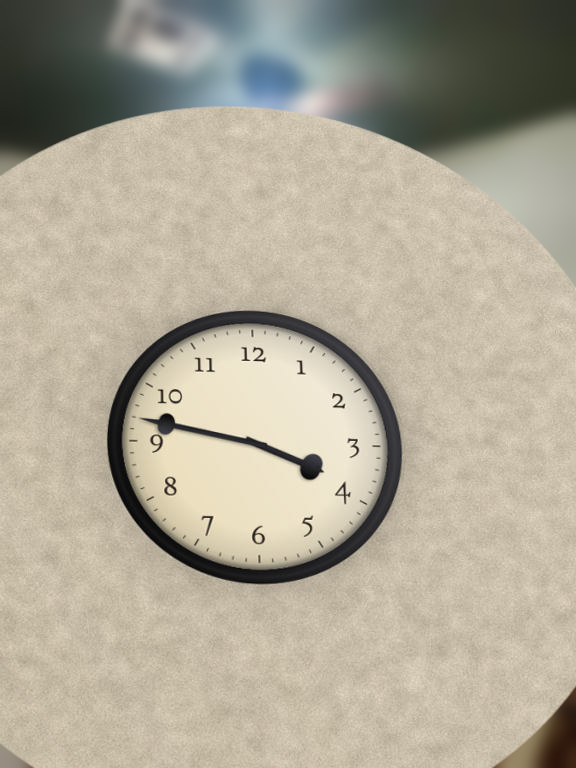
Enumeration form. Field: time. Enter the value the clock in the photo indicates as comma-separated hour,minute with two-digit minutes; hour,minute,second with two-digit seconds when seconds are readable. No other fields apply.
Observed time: 3,47
